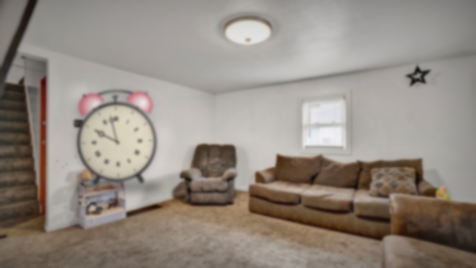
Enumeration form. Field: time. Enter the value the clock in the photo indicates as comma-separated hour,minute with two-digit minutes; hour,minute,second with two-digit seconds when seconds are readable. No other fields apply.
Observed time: 9,58
